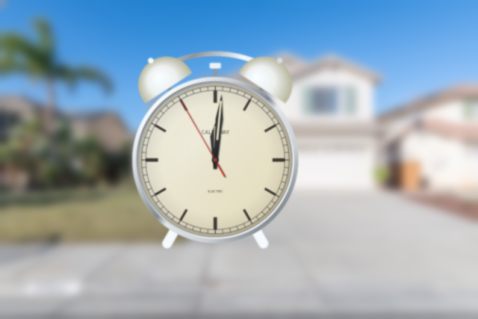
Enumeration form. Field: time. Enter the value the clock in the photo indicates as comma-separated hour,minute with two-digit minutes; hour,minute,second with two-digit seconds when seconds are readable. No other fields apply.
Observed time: 12,00,55
